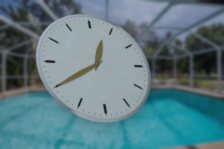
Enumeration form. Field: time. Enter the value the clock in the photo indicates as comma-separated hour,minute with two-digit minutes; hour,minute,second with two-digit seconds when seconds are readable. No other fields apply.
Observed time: 12,40
